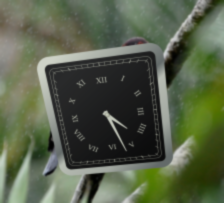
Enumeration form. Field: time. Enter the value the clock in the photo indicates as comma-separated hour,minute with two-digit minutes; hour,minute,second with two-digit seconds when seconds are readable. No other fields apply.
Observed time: 4,27
